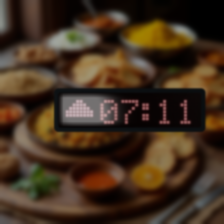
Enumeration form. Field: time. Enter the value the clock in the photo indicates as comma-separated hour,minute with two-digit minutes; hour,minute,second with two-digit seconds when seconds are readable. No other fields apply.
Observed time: 7,11
